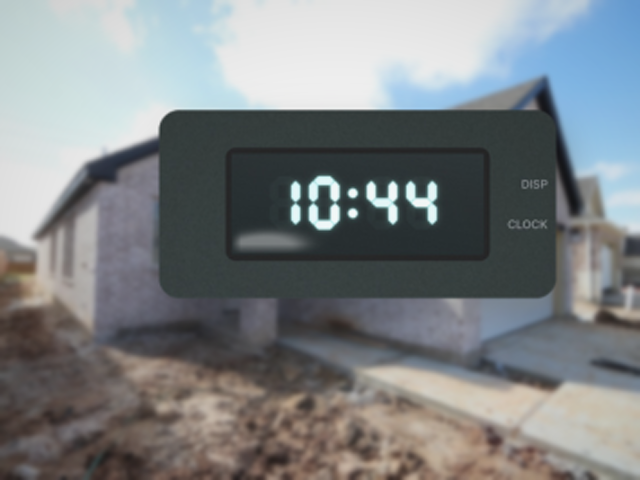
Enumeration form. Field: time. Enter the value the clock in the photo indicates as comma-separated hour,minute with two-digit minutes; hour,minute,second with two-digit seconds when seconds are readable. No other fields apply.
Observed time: 10,44
